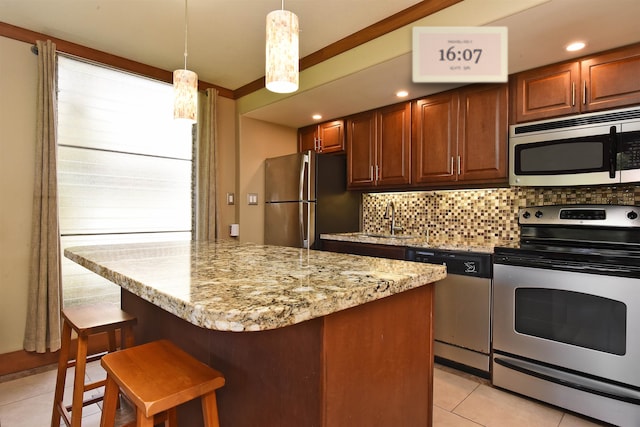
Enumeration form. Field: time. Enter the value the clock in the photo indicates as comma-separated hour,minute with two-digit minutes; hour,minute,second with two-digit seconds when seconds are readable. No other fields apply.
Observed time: 16,07
